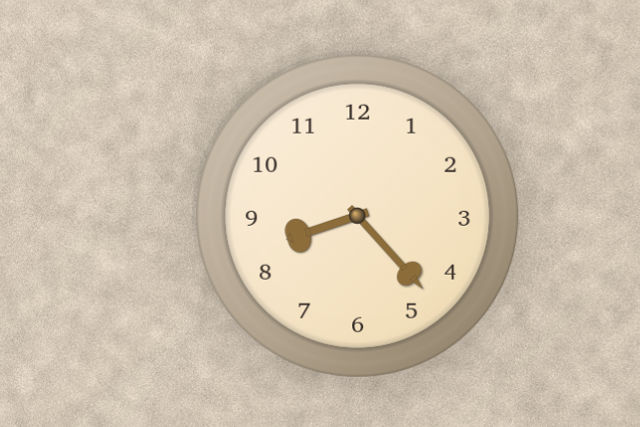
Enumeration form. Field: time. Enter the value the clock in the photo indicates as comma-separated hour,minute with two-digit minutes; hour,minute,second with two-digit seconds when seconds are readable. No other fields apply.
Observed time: 8,23
